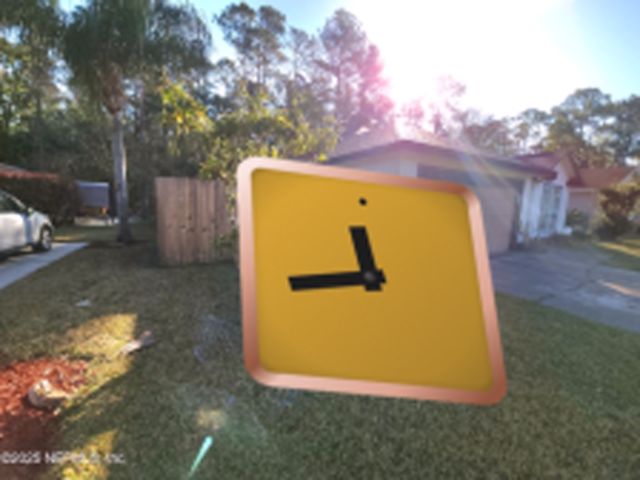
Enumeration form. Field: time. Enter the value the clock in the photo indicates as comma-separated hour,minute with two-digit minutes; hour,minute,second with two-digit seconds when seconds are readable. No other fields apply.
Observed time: 11,43
